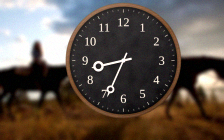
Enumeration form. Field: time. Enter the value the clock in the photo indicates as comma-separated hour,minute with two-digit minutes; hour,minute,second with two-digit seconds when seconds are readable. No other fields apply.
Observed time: 8,34
